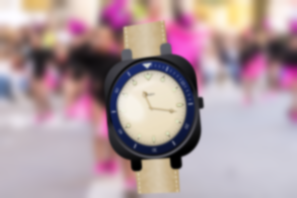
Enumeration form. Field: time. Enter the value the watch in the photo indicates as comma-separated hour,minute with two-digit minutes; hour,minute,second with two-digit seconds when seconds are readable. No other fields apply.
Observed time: 11,17
